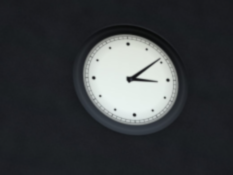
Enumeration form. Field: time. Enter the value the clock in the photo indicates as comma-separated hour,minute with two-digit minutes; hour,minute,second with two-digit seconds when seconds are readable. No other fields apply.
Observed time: 3,09
